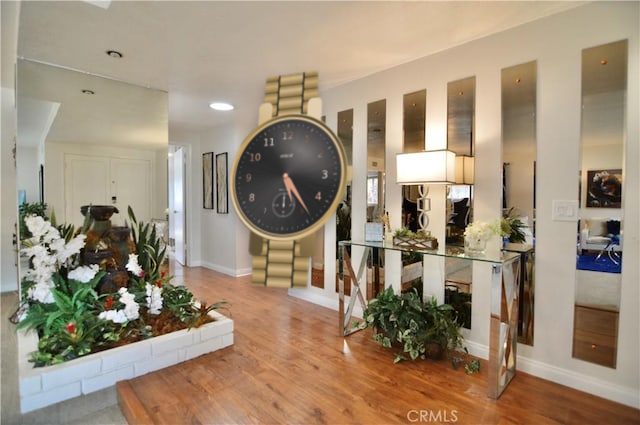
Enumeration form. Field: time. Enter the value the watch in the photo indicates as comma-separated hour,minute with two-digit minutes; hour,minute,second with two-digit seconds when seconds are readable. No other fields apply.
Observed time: 5,24
